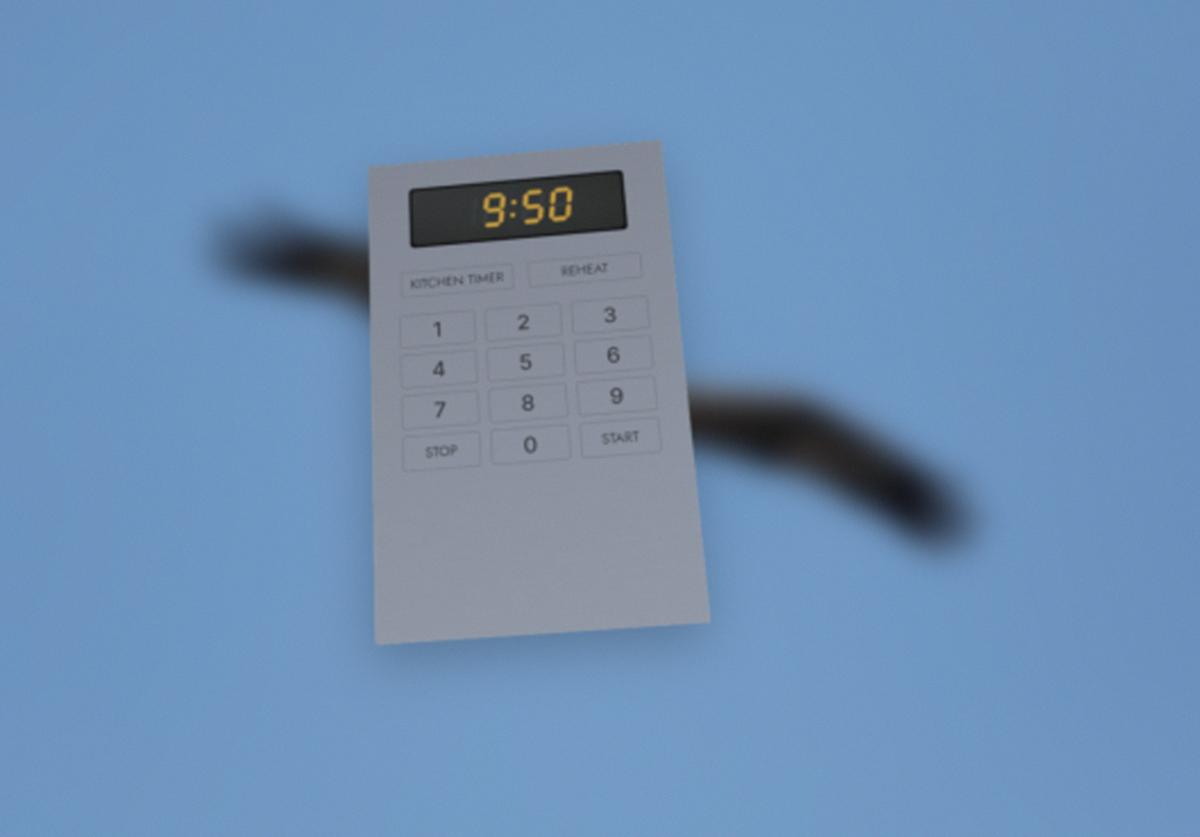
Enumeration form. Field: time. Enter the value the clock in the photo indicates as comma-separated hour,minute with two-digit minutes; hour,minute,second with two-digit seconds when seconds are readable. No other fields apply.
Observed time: 9,50
